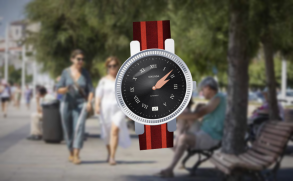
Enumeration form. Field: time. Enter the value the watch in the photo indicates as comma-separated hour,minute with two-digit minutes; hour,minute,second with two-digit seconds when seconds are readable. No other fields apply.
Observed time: 2,08
